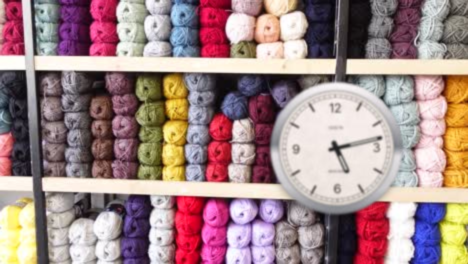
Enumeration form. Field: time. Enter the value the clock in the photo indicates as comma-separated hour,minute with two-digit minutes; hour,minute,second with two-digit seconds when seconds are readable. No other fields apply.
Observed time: 5,13
